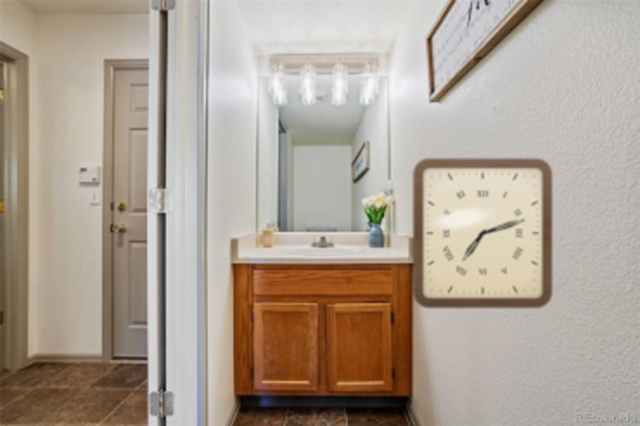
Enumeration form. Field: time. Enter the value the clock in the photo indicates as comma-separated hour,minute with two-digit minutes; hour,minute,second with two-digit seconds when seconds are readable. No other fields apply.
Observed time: 7,12
